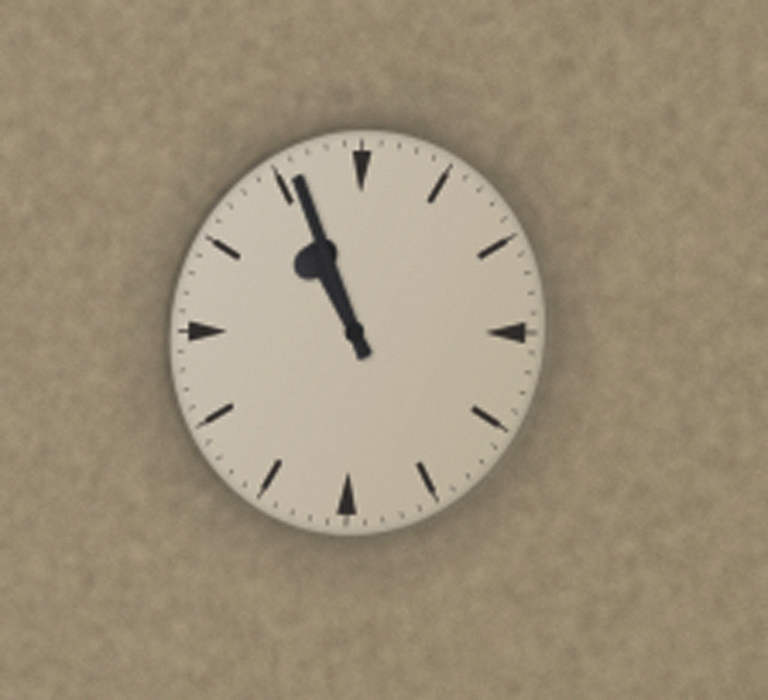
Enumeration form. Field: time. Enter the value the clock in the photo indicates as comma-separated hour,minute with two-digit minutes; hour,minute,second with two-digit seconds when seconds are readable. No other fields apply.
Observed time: 10,56
